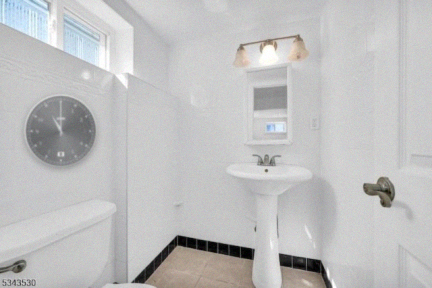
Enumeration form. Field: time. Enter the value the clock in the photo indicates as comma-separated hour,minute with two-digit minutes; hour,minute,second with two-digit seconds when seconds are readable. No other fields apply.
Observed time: 11,00
